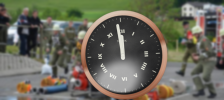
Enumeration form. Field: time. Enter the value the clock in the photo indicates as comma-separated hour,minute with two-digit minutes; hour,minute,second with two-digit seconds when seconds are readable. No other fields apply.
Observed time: 11,59
